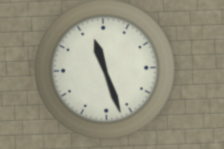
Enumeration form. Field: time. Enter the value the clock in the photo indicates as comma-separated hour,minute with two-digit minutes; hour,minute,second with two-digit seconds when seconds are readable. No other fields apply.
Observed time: 11,27
